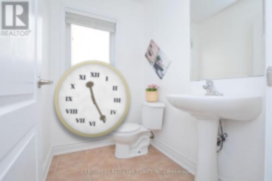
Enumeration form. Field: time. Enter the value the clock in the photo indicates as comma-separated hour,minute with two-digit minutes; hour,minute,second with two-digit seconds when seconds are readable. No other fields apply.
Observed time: 11,25
